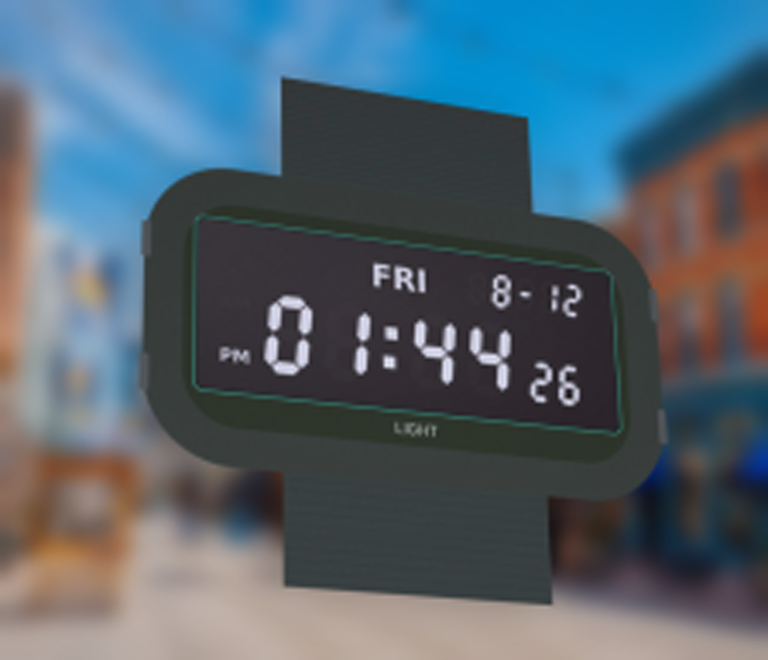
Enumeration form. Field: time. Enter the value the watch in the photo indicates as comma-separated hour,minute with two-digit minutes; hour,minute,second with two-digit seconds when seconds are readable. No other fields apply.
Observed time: 1,44,26
